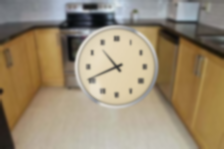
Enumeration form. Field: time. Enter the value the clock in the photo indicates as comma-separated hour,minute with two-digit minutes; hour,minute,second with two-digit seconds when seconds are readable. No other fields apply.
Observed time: 10,41
